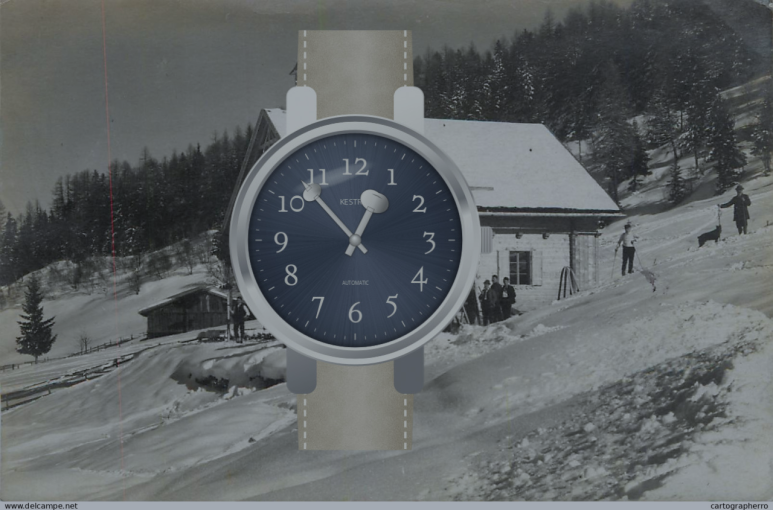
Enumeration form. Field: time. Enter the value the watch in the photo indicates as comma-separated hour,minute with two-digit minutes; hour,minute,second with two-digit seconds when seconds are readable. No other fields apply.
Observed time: 12,53
